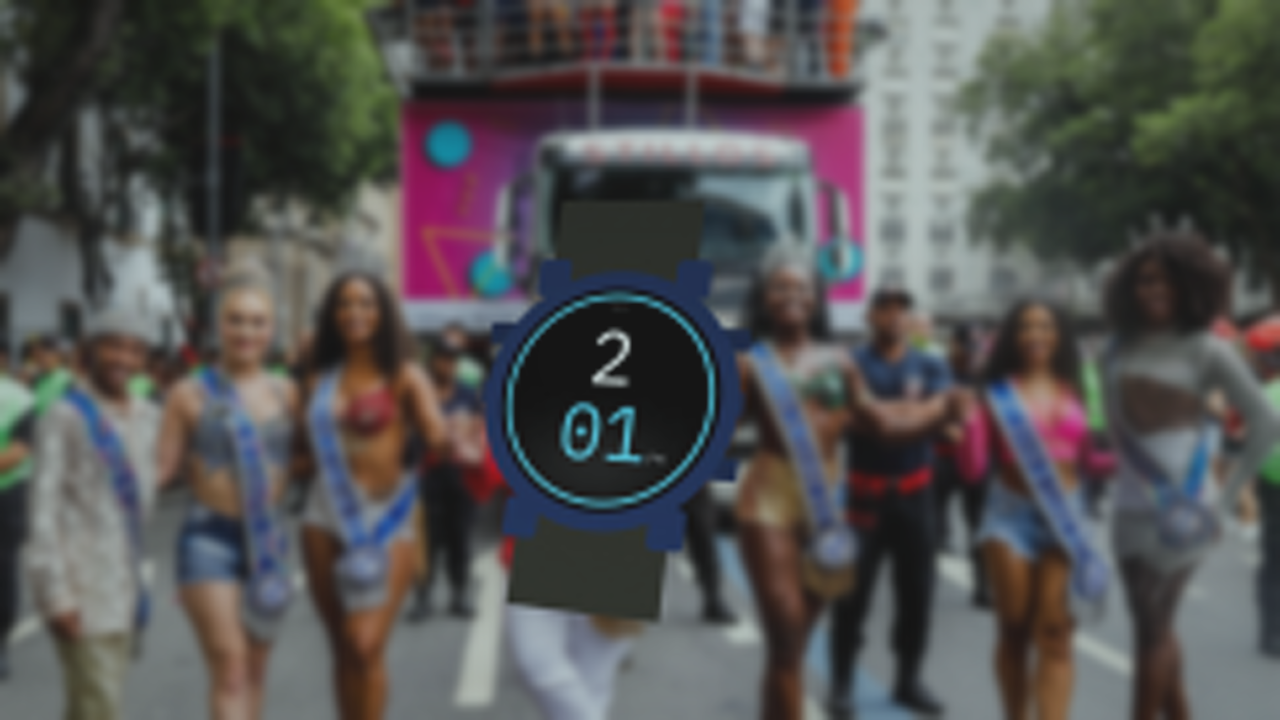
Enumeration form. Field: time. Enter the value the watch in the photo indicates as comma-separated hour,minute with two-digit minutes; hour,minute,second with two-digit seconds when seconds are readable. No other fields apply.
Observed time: 2,01
